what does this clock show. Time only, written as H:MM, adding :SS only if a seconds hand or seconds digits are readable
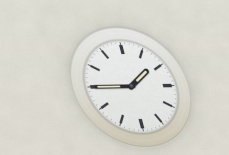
1:45
